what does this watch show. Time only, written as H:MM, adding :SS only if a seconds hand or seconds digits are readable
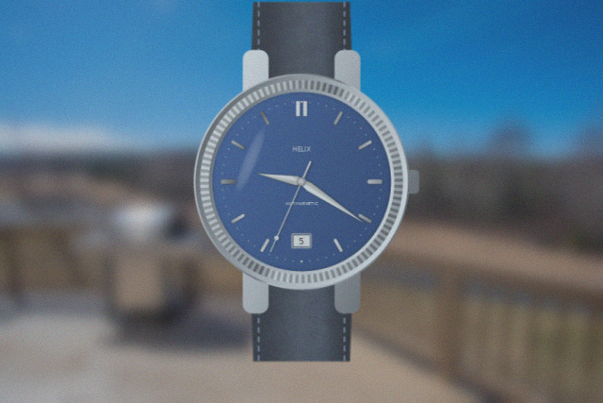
9:20:34
